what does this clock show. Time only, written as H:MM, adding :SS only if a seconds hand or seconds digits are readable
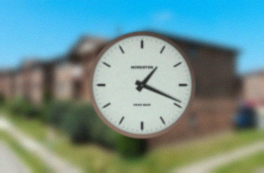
1:19
